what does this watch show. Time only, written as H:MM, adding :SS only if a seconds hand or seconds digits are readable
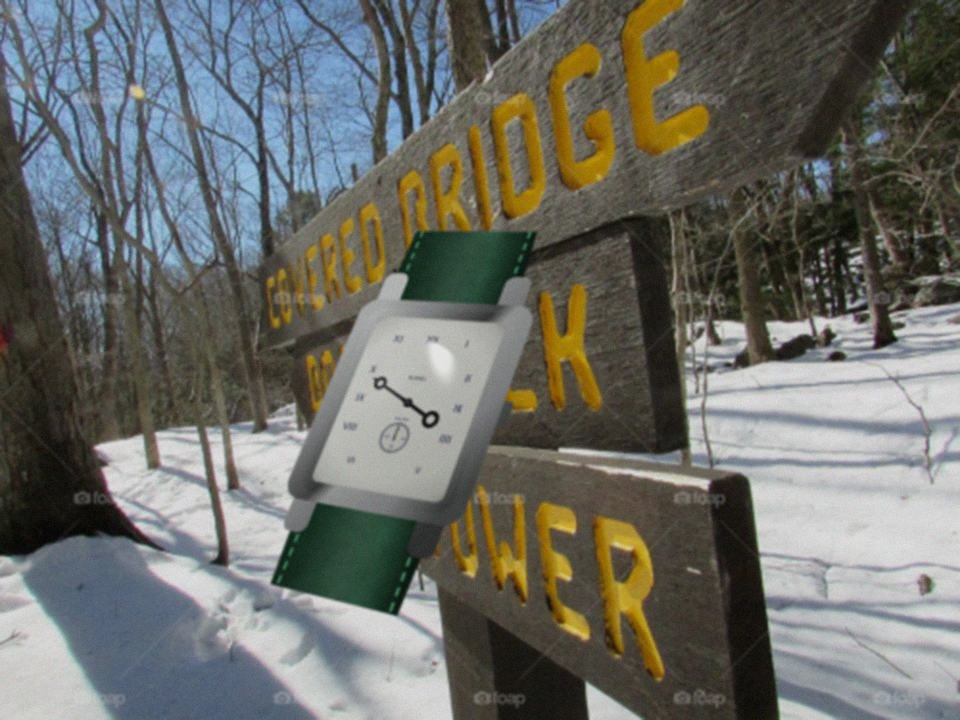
3:49
